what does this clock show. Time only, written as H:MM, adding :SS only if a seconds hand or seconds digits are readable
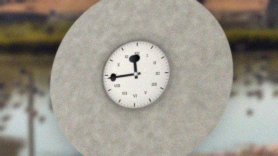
11:44
